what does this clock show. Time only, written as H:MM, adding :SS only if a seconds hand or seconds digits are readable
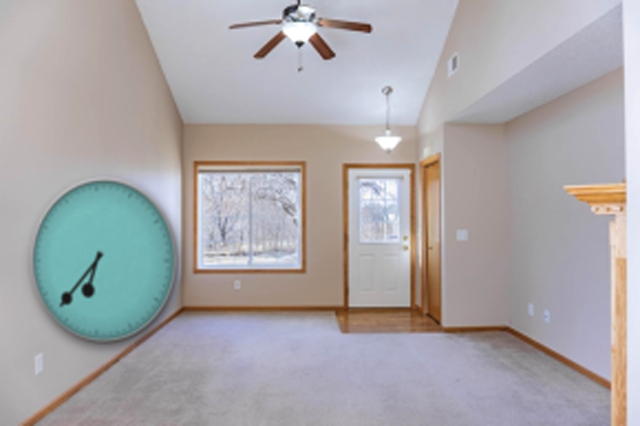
6:37
